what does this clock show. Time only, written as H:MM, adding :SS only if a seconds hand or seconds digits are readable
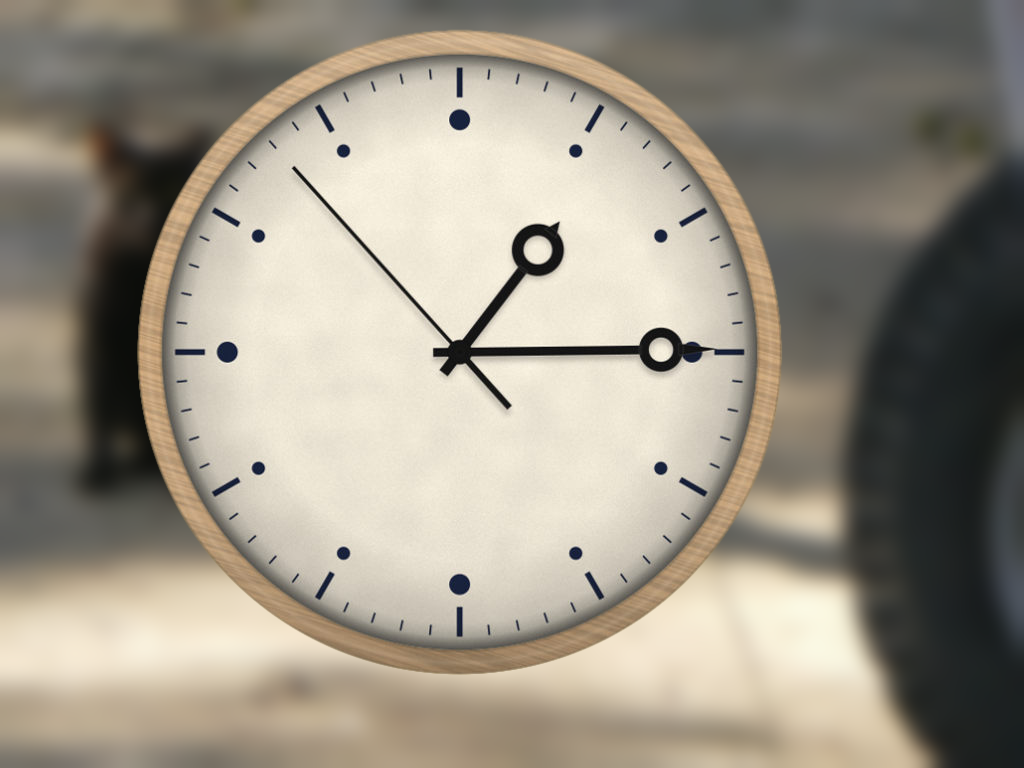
1:14:53
